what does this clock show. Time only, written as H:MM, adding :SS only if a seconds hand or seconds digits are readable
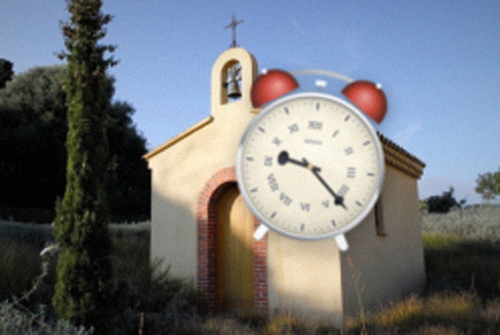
9:22
